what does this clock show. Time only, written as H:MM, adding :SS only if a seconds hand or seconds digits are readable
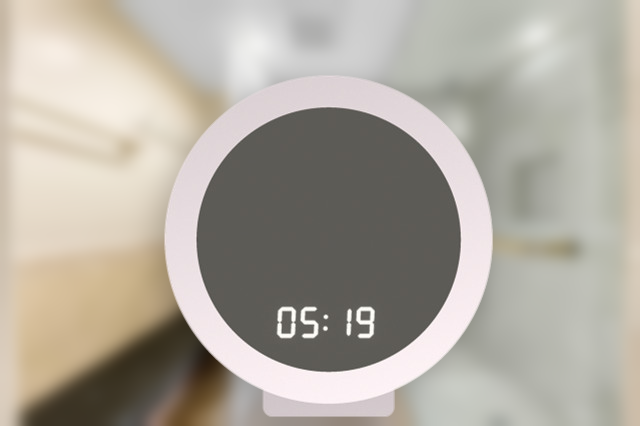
5:19
